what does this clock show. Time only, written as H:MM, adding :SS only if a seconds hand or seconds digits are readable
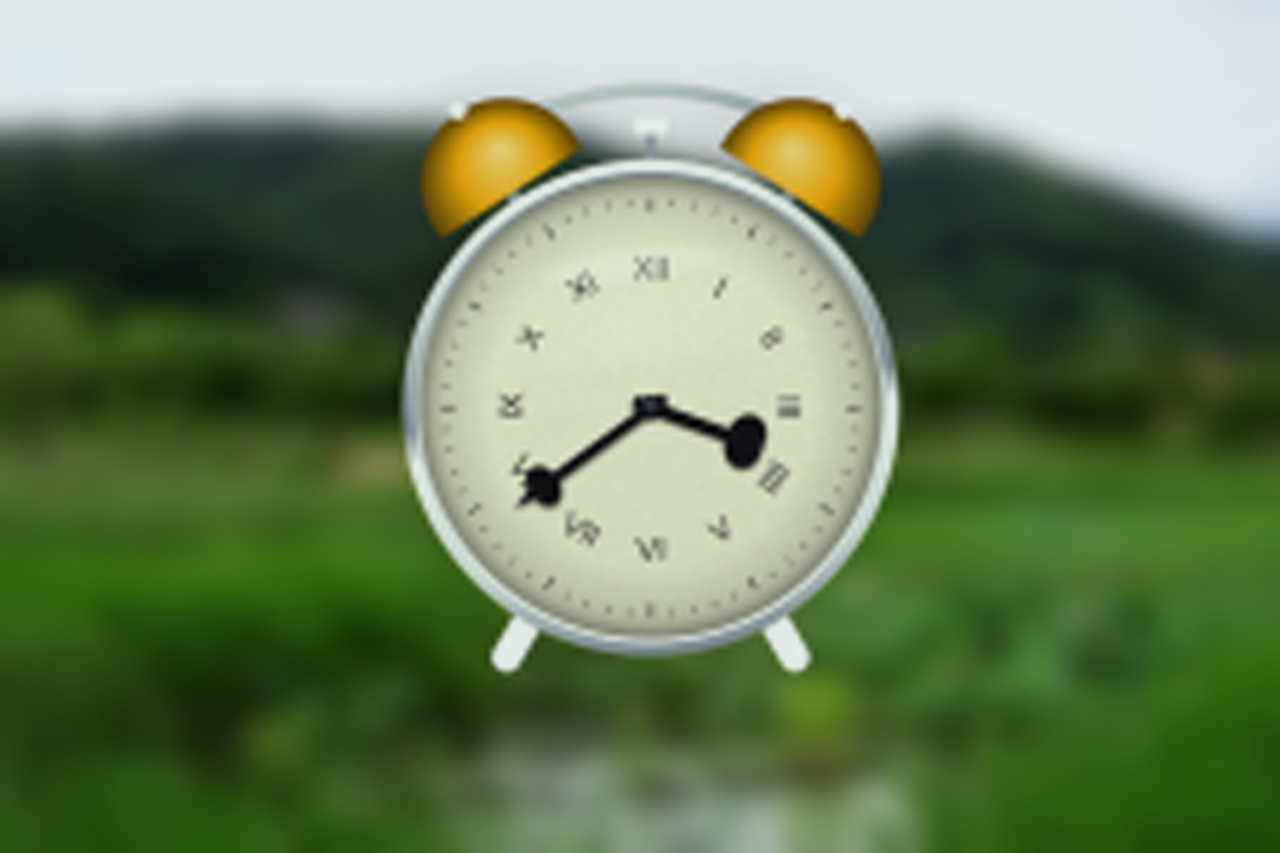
3:39
